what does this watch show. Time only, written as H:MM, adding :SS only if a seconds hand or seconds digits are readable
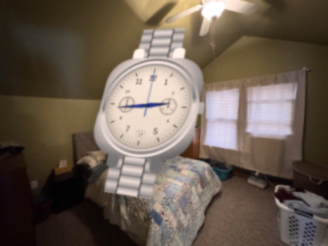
2:44
